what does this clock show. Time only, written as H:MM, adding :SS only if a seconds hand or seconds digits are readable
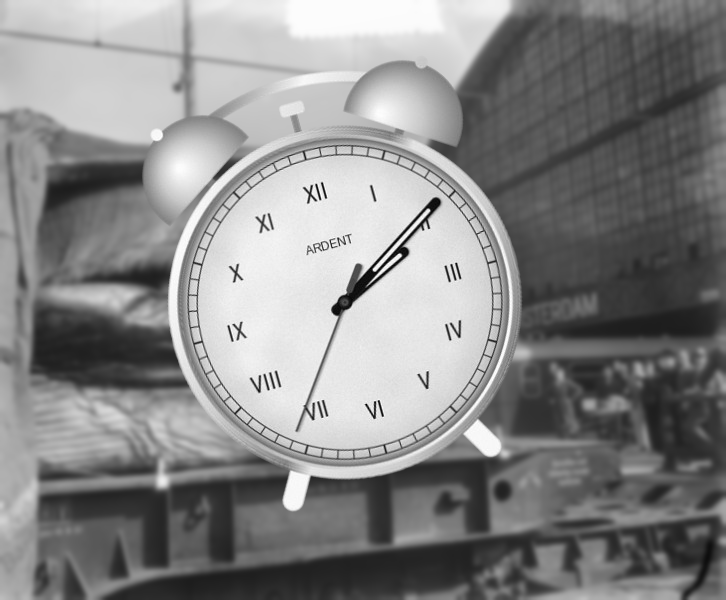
2:09:36
